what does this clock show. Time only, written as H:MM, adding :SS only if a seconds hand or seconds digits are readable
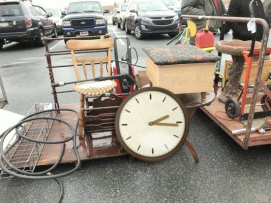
2:16
